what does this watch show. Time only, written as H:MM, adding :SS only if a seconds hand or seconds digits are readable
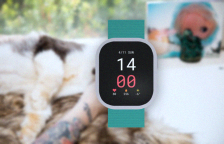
14:00
